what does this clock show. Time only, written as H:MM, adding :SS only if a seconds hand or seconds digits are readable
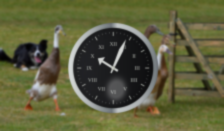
10:04
